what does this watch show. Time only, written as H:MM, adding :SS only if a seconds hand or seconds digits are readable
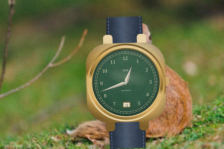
12:42
